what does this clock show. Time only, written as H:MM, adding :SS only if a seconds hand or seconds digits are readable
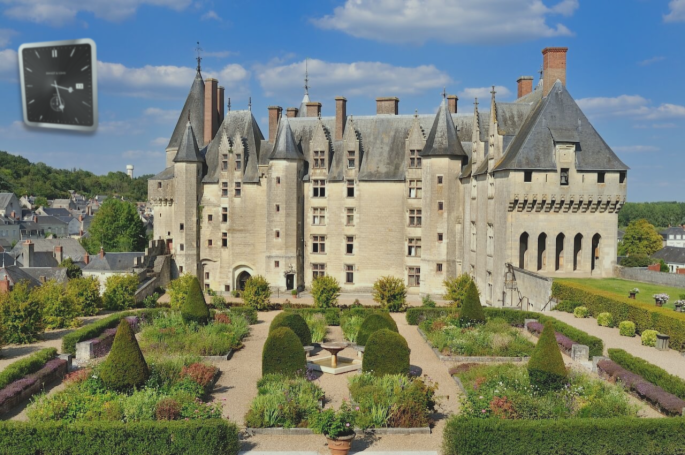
3:28
